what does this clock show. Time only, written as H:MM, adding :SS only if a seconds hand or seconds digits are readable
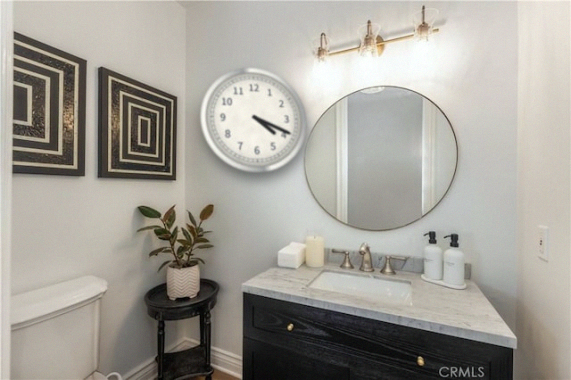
4:19
